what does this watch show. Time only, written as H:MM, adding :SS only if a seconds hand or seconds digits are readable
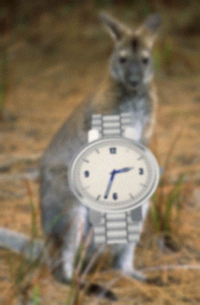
2:33
